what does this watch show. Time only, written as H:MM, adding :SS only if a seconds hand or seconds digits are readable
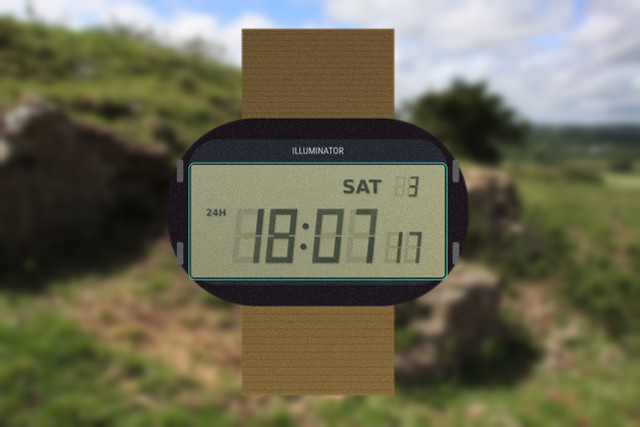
18:07:17
